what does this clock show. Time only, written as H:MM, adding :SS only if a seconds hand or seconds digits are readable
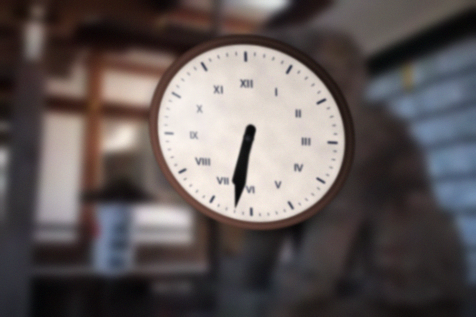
6:32
